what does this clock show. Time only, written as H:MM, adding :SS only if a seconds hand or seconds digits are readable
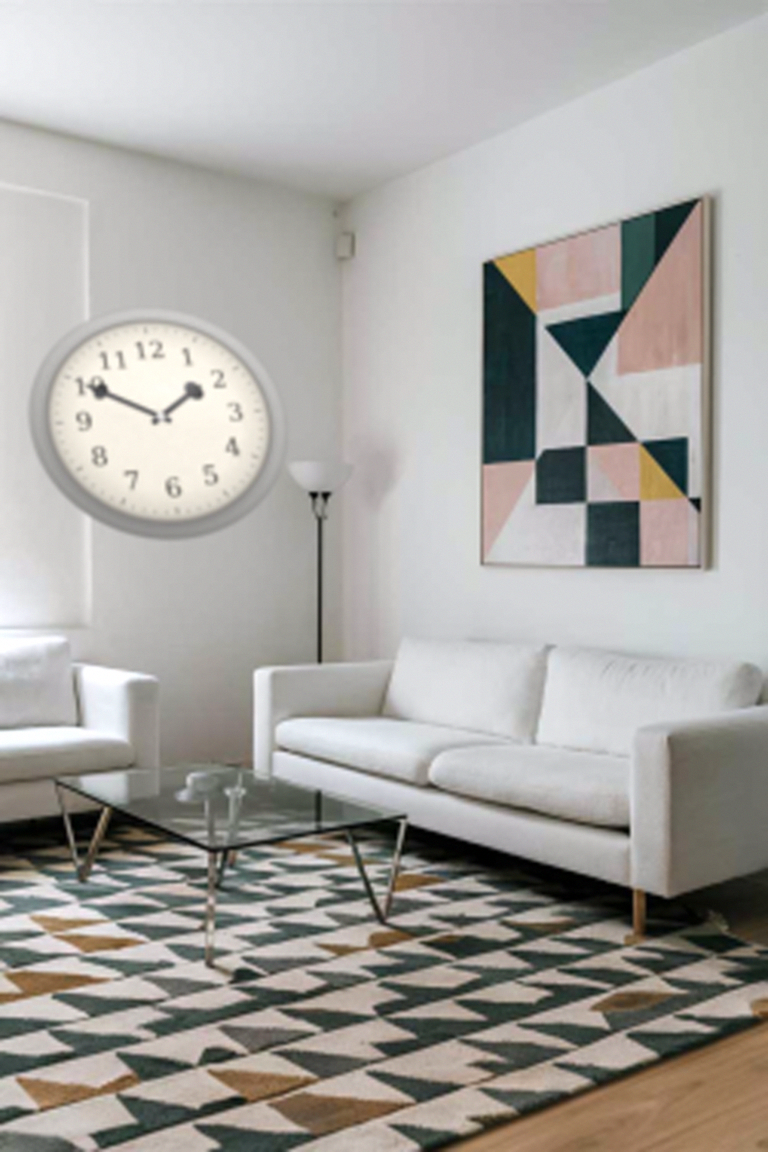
1:50
